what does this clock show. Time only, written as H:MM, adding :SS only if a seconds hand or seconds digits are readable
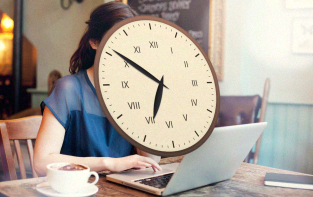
6:51
